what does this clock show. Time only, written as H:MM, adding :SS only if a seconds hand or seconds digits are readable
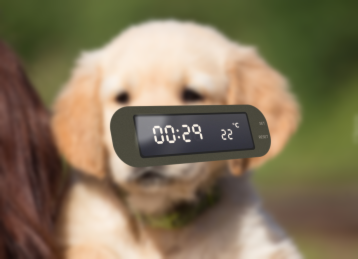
0:29
